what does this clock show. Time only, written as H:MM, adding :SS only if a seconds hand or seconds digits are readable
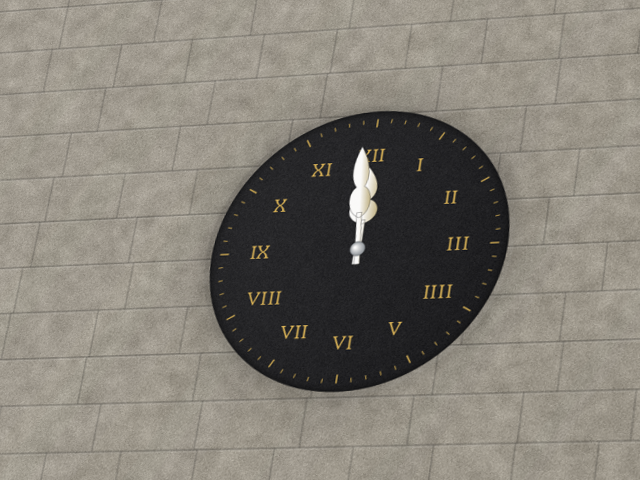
11:59
